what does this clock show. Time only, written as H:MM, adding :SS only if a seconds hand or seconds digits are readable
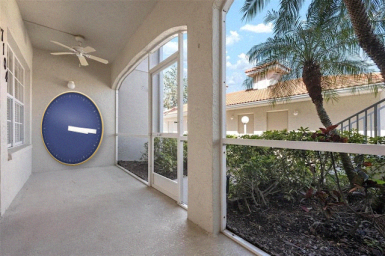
3:16
